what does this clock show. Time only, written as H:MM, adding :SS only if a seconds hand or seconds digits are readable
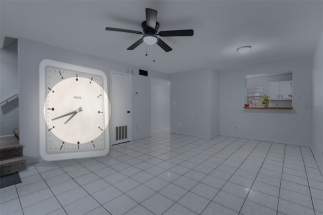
7:42
